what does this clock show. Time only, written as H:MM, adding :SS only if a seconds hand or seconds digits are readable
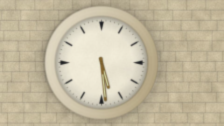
5:29
